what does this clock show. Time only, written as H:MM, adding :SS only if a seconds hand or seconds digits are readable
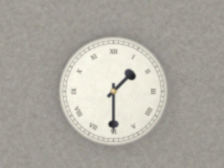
1:30
